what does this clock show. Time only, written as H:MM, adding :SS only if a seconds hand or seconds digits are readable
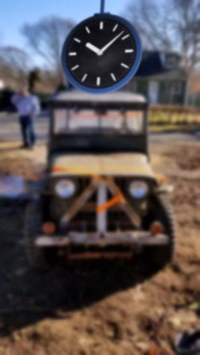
10:08
